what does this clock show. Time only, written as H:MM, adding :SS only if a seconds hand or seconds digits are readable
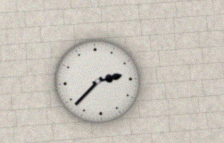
2:38
